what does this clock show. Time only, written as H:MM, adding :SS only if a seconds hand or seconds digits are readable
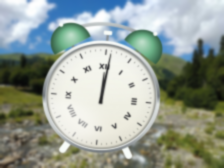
12:01
